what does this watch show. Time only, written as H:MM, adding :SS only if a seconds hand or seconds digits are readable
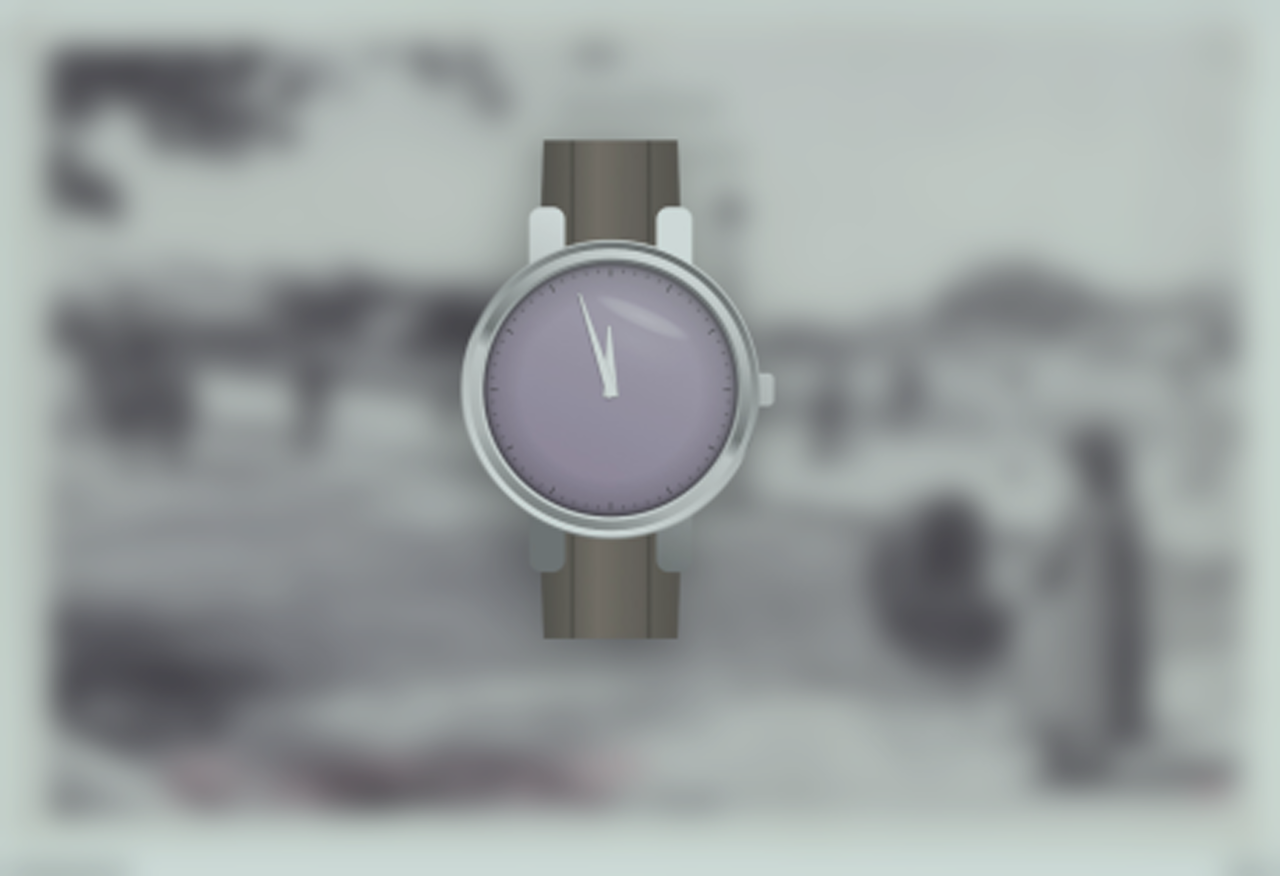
11:57
